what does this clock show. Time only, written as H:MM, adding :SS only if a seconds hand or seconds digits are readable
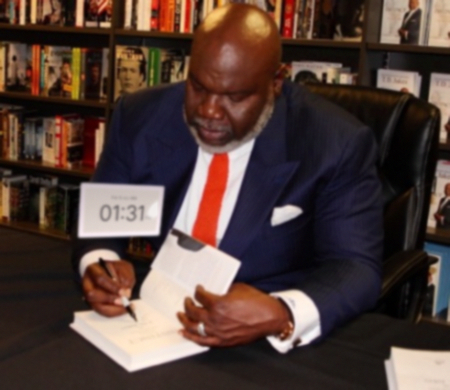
1:31
